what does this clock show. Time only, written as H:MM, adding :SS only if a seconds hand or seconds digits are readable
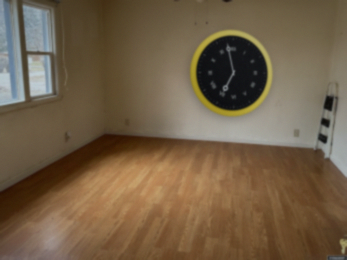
6:58
